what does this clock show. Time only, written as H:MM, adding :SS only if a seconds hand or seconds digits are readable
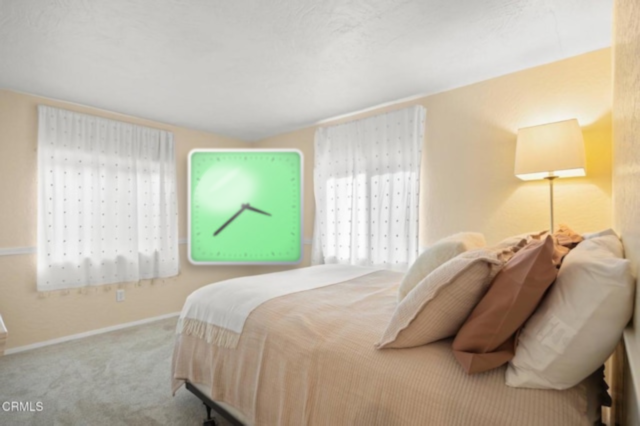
3:38
